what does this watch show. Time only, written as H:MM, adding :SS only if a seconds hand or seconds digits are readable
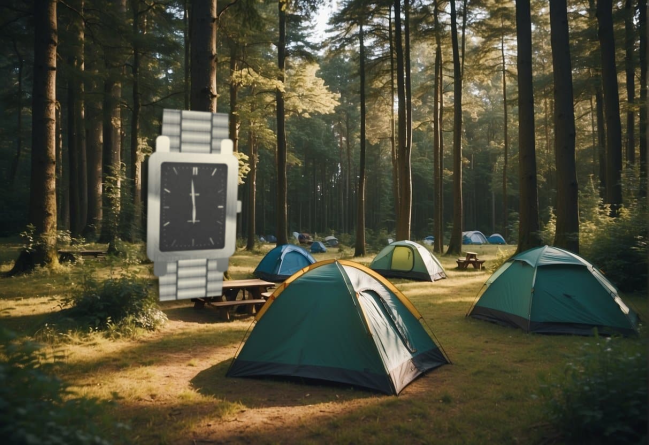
5:59
